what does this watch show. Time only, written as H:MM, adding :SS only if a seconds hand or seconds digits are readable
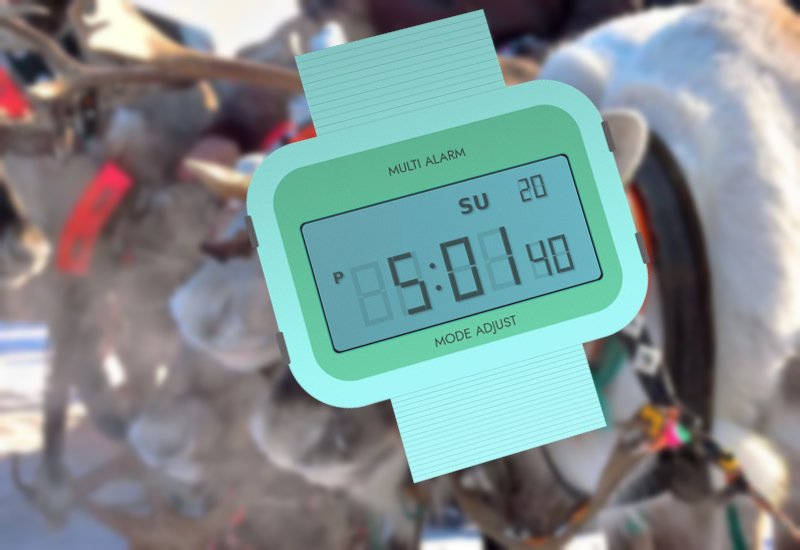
5:01:40
